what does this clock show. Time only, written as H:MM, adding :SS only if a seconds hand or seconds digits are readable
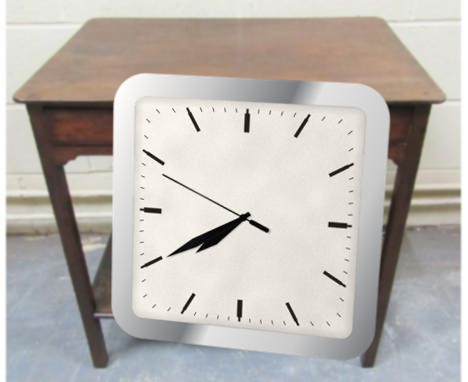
7:39:49
